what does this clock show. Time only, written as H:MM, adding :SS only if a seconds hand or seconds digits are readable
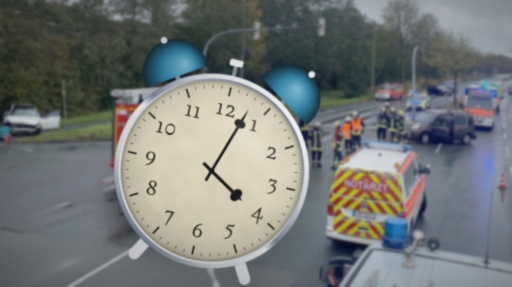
4:03
